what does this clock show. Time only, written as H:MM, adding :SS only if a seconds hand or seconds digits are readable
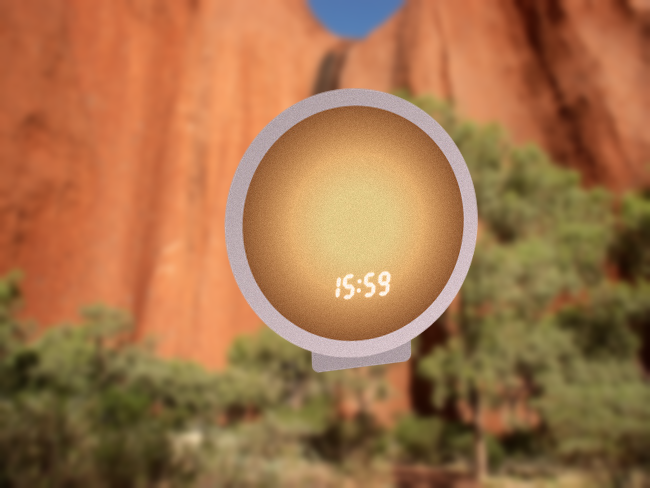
15:59
